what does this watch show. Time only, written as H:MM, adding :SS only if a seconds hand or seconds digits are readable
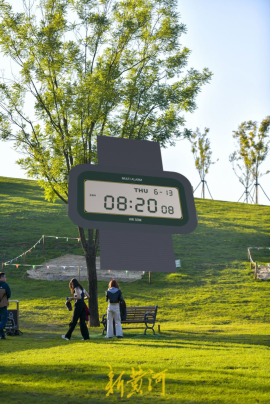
8:20:08
